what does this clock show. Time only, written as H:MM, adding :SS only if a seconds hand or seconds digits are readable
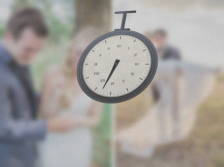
6:33
